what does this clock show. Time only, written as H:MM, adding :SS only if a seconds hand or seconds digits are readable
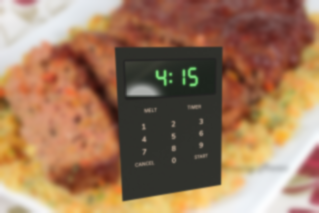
4:15
